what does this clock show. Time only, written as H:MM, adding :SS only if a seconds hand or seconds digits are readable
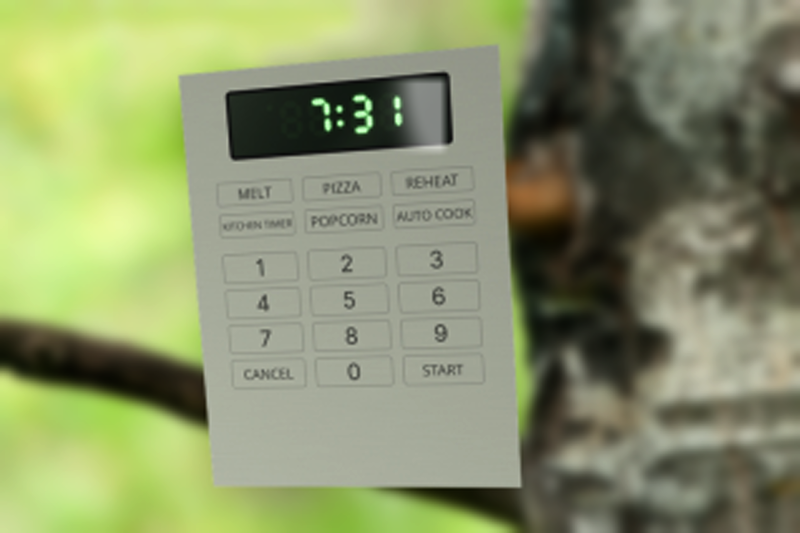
7:31
